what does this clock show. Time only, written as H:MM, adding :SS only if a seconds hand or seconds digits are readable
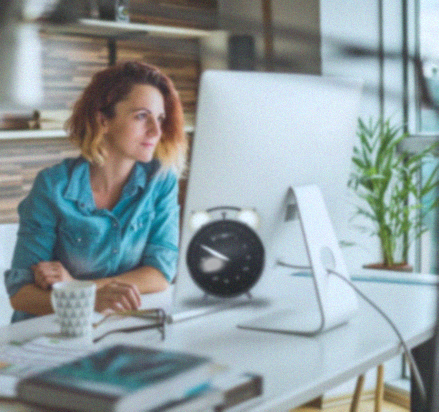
9:50
